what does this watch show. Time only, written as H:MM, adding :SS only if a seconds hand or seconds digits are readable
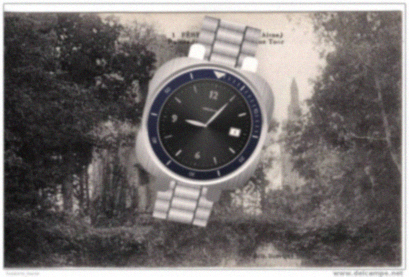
9:05
